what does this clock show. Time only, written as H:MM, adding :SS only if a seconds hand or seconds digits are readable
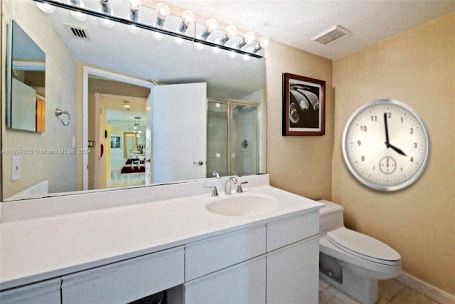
3:59
